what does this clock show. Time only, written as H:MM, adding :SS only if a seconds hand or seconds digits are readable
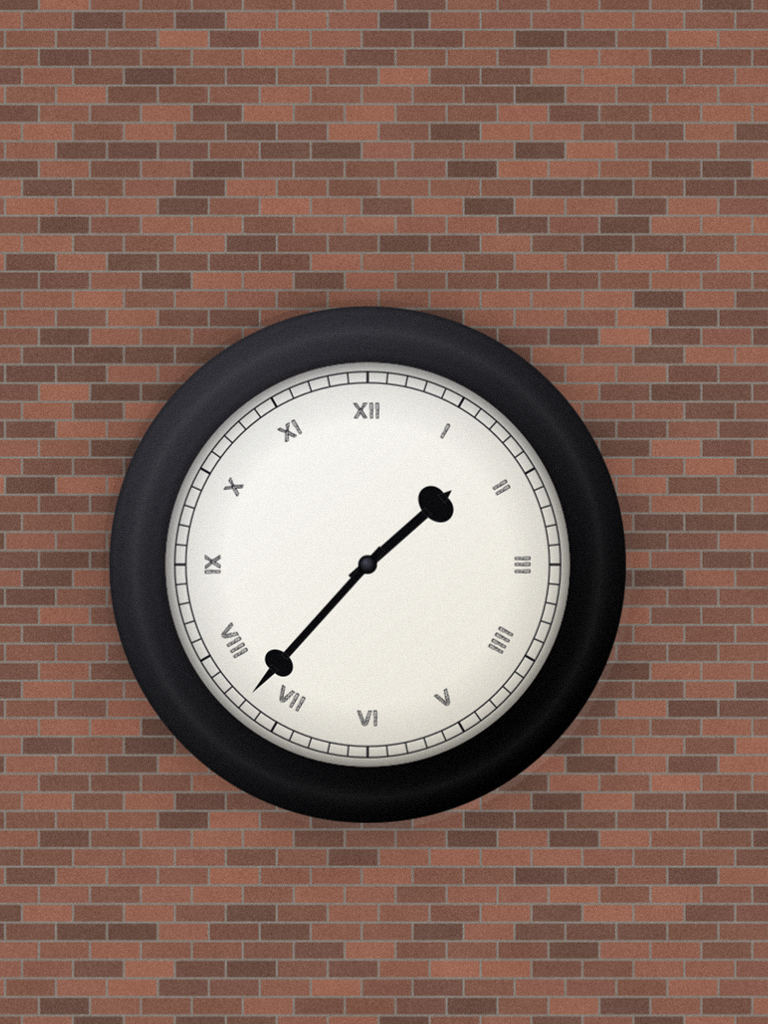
1:37
